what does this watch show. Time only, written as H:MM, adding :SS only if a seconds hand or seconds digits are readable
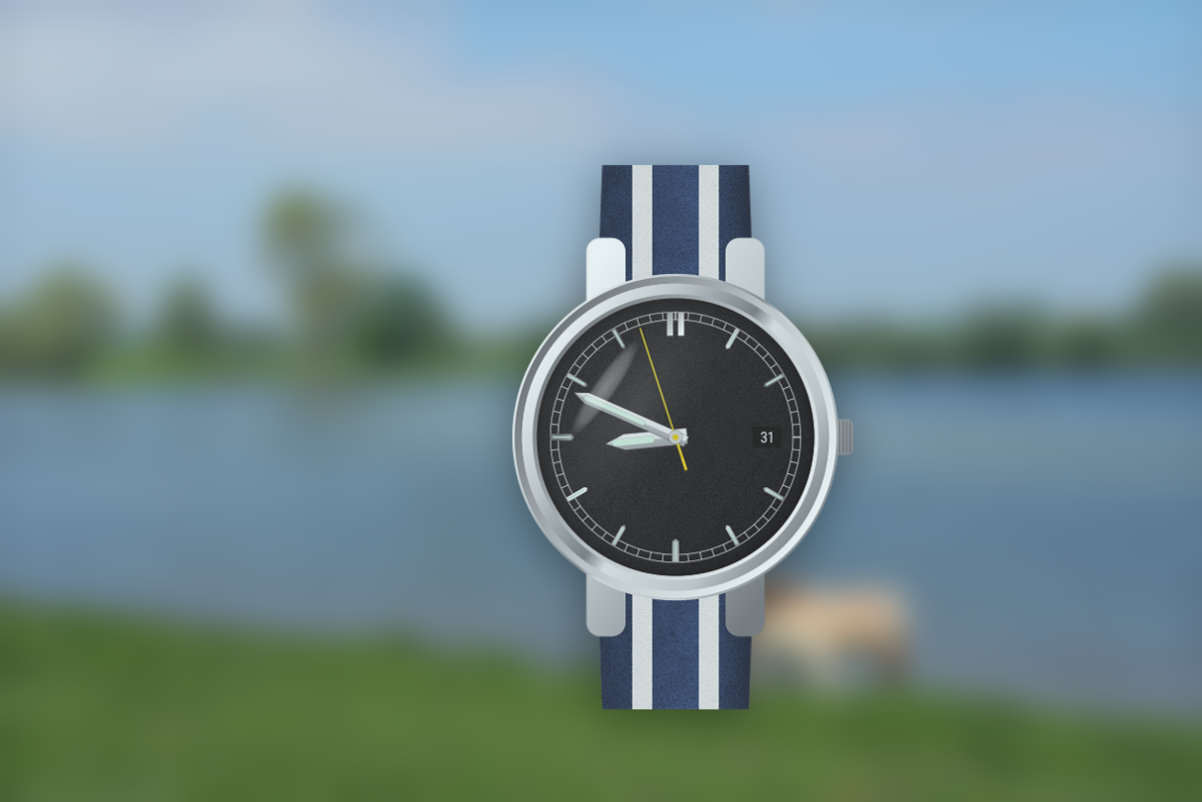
8:48:57
